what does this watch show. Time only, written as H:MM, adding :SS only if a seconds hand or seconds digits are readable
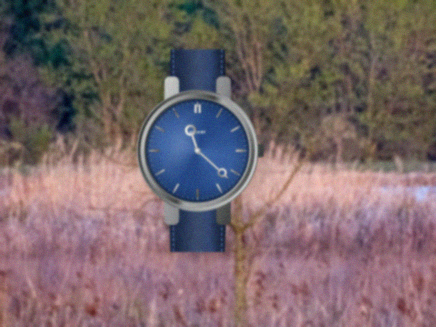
11:22
